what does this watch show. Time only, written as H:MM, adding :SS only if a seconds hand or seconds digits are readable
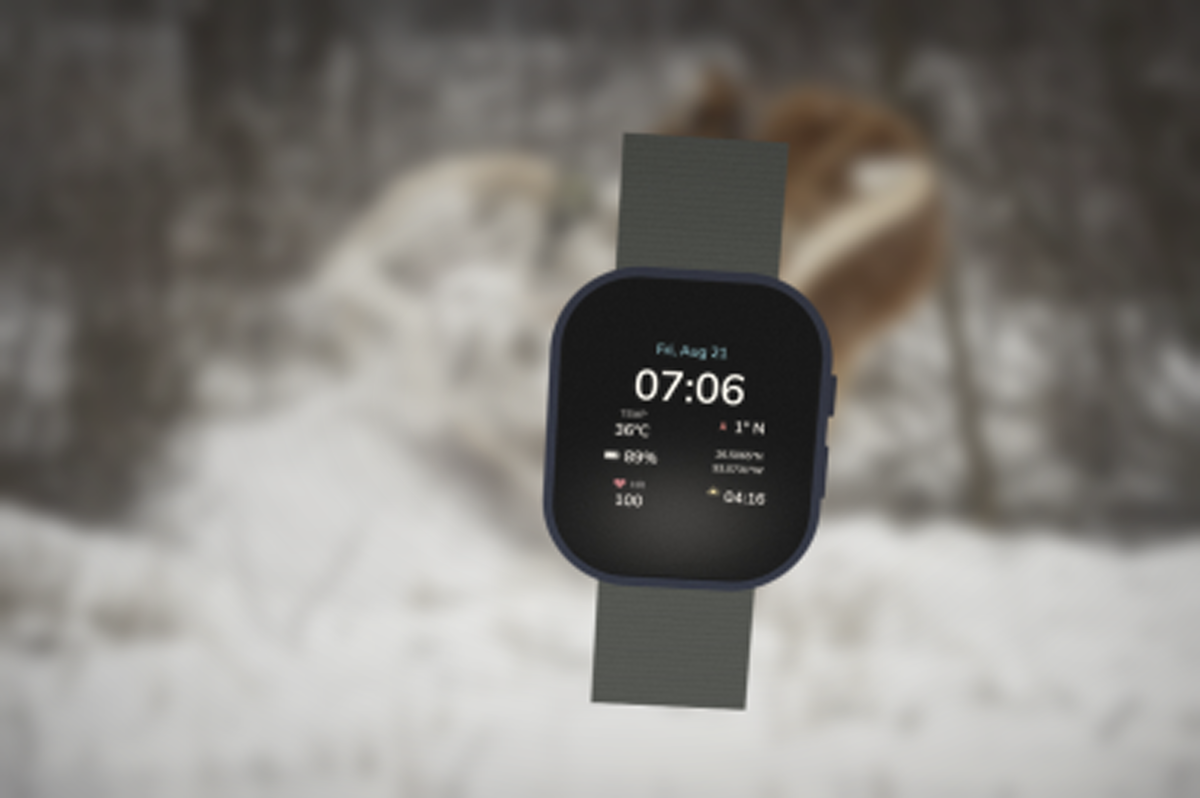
7:06
